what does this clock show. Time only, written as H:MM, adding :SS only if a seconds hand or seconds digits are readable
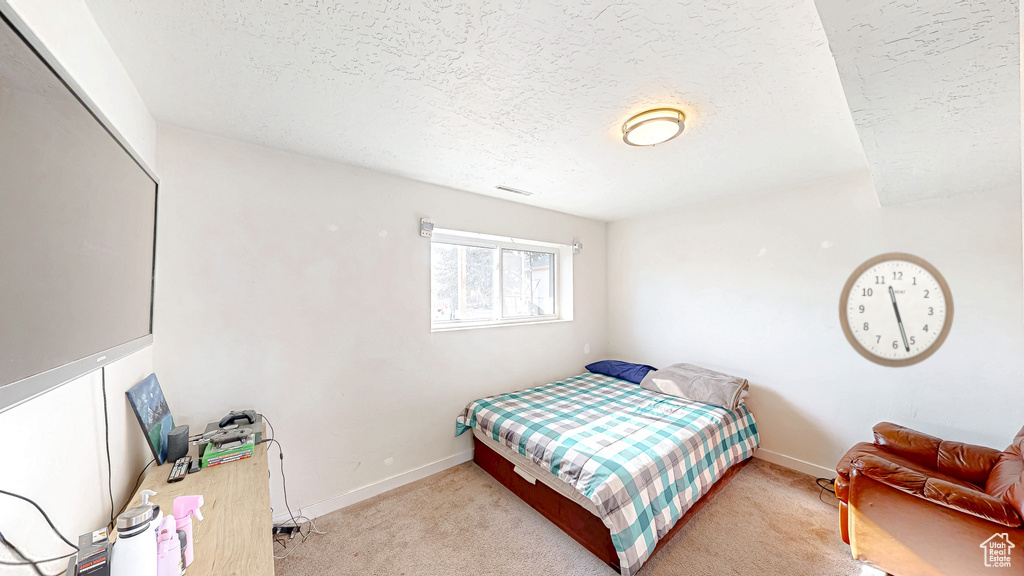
11:27
